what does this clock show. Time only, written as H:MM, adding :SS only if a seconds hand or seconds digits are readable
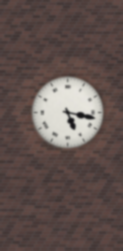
5:17
